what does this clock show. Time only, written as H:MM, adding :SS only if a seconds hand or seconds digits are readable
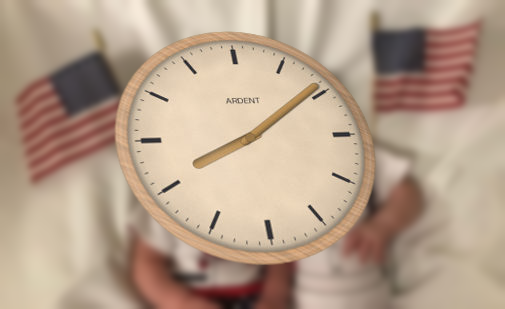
8:09
